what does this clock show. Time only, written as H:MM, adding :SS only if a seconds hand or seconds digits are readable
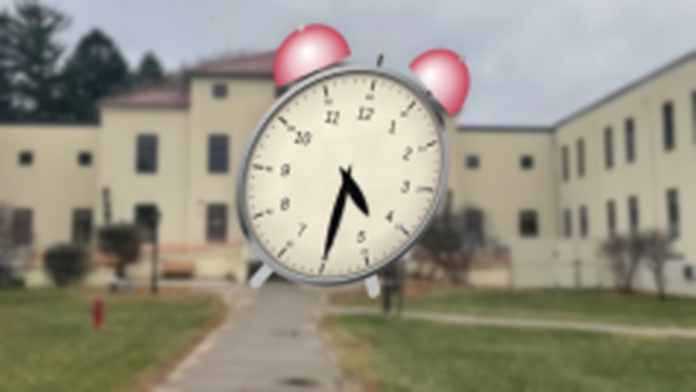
4:30
